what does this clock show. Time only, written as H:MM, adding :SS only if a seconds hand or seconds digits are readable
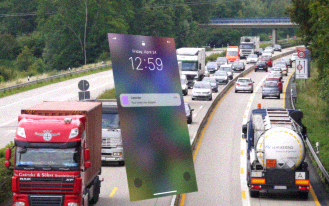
12:59
